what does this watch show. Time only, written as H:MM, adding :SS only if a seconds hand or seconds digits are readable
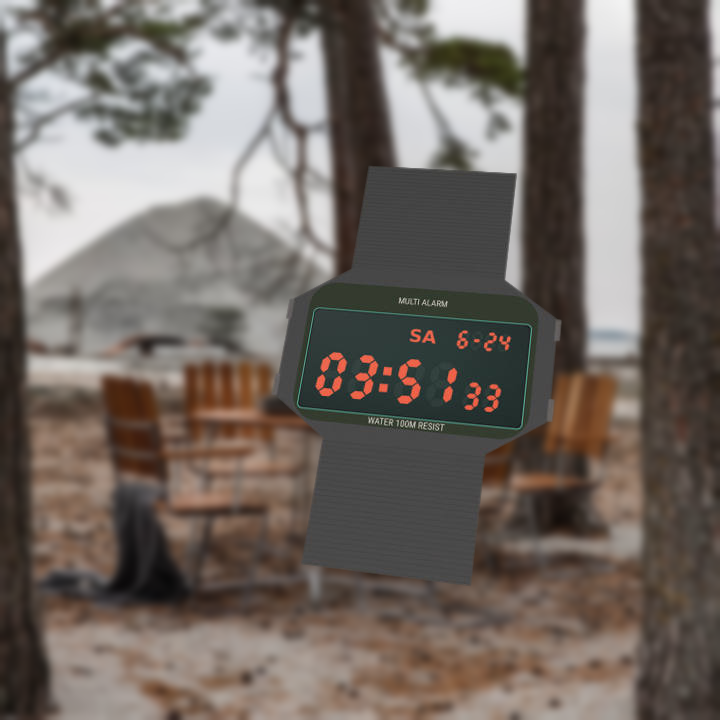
3:51:33
